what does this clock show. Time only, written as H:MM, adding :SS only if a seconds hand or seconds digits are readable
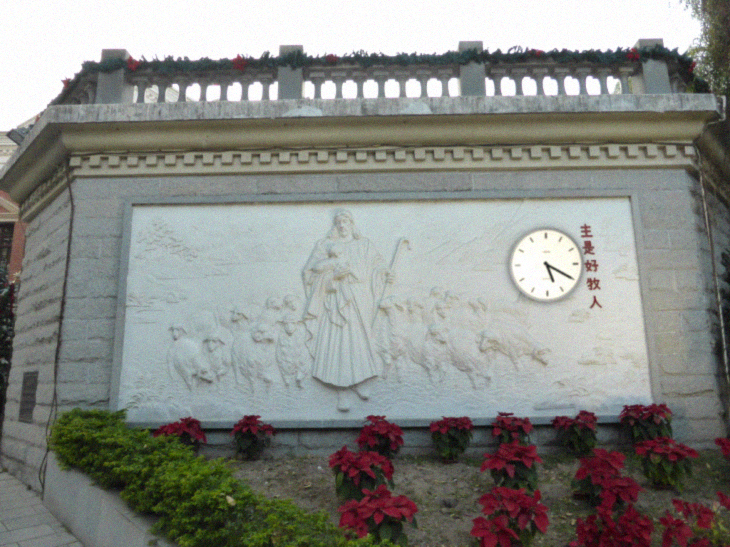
5:20
